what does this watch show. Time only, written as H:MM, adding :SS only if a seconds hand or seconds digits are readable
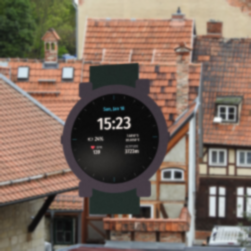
15:23
